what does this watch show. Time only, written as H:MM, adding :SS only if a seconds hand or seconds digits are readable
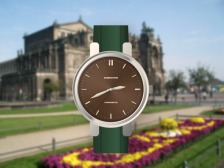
2:41
